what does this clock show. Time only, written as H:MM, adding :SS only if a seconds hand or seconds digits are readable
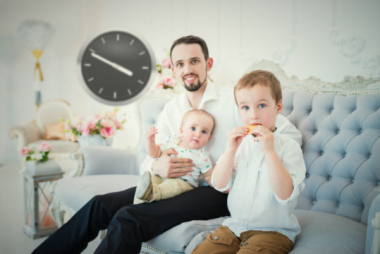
3:49
